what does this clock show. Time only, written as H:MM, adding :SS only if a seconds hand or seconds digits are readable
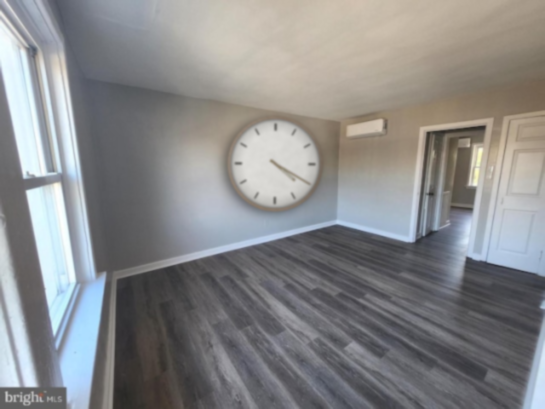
4:20
